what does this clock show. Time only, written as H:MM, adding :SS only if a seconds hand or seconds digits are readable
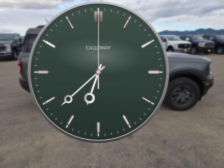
6:38:00
